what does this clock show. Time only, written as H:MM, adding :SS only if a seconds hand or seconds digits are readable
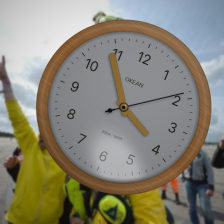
3:54:09
